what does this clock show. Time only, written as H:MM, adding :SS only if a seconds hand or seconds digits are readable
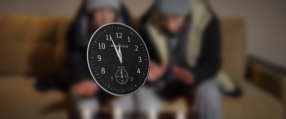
11:56
